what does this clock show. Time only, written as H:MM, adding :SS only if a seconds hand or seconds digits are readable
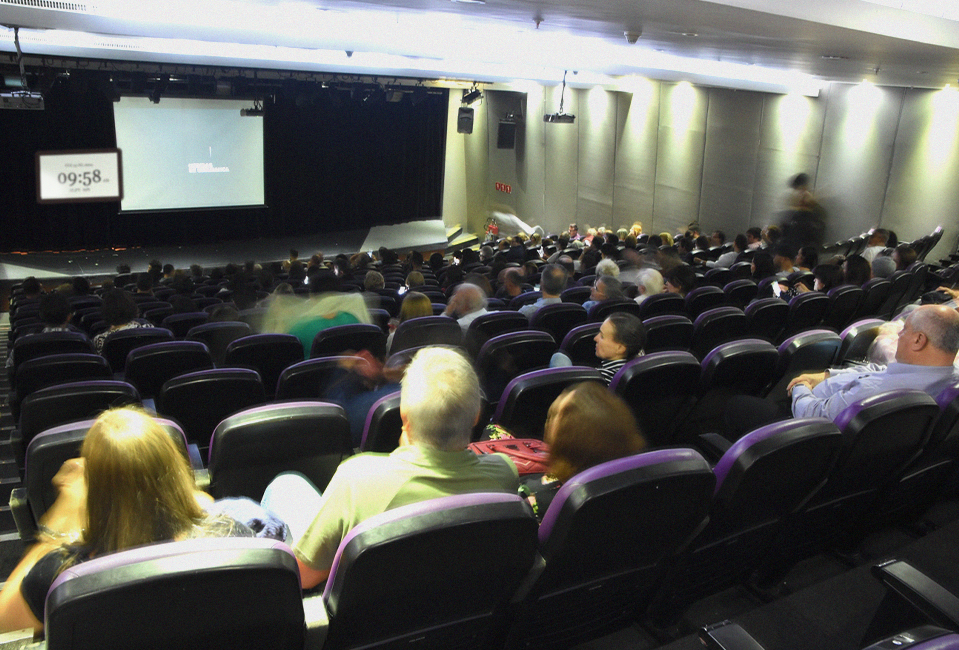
9:58
